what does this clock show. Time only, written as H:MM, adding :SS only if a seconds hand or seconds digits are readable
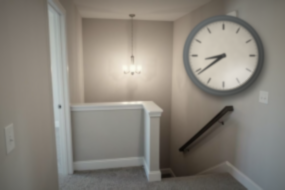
8:39
